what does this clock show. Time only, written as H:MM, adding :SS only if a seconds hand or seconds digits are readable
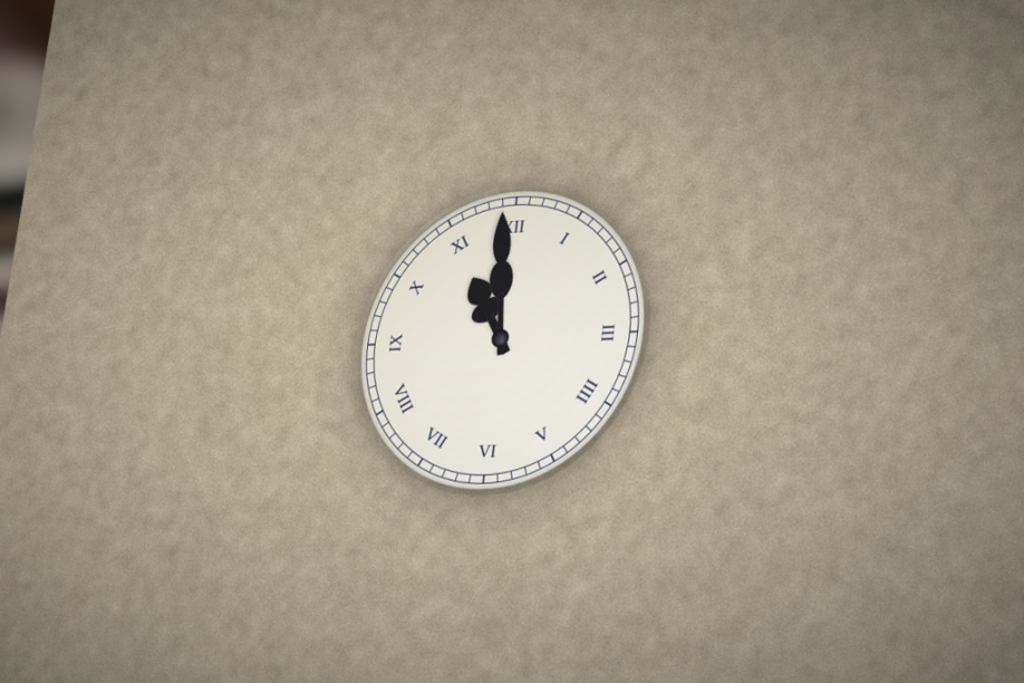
10:59
